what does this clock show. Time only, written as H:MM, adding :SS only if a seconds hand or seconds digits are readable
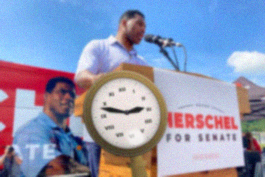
2:48
